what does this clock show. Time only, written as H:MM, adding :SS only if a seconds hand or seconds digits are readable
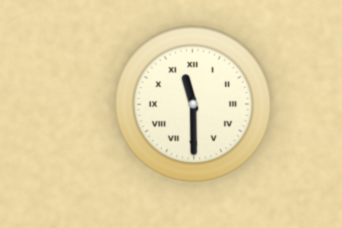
11:30
